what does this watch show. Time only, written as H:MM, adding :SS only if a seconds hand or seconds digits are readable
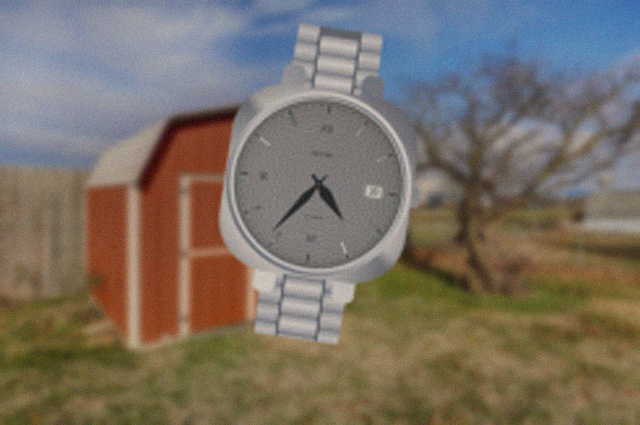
4:36
